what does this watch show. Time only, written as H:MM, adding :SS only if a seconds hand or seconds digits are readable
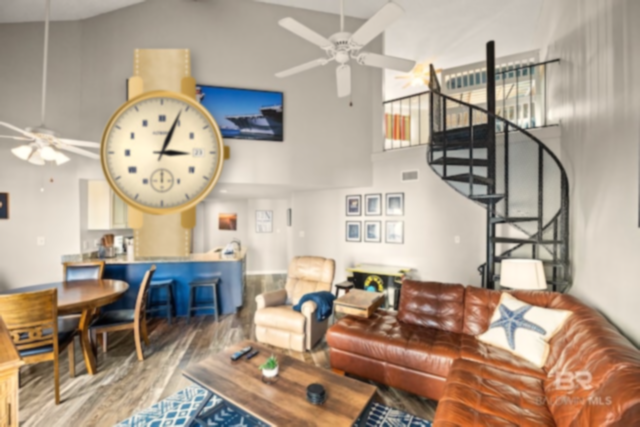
3:04
